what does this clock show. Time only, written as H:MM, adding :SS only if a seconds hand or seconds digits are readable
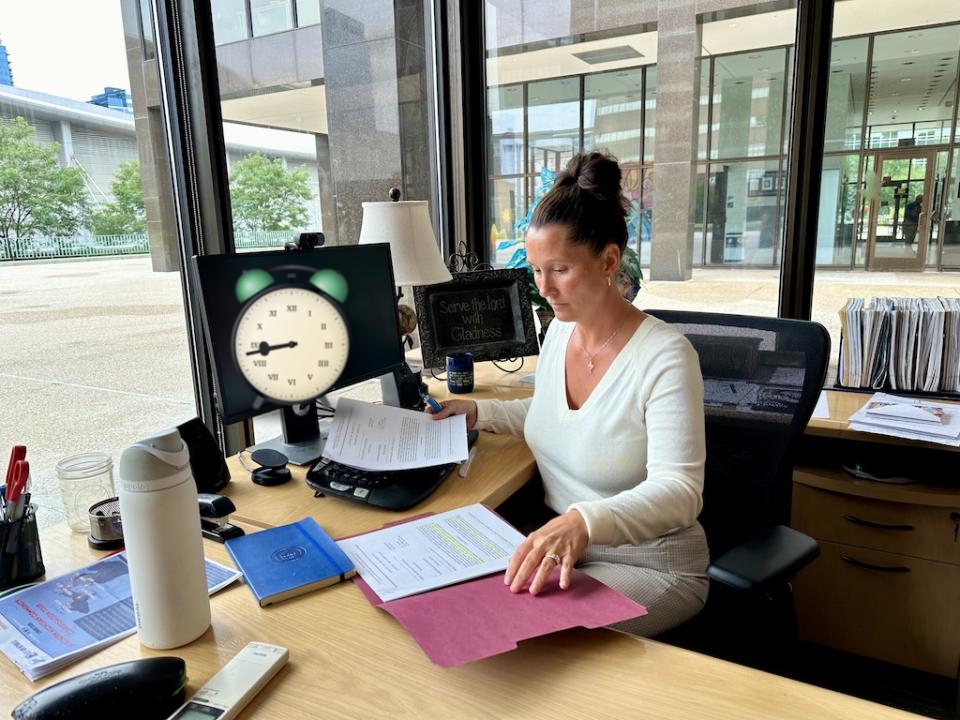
8:43
